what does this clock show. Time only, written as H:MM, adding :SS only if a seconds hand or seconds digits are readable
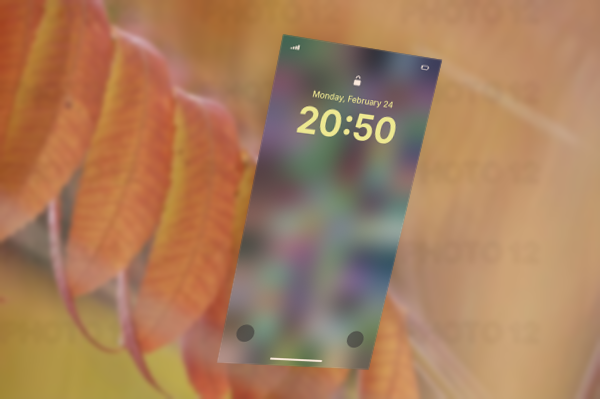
20:50
